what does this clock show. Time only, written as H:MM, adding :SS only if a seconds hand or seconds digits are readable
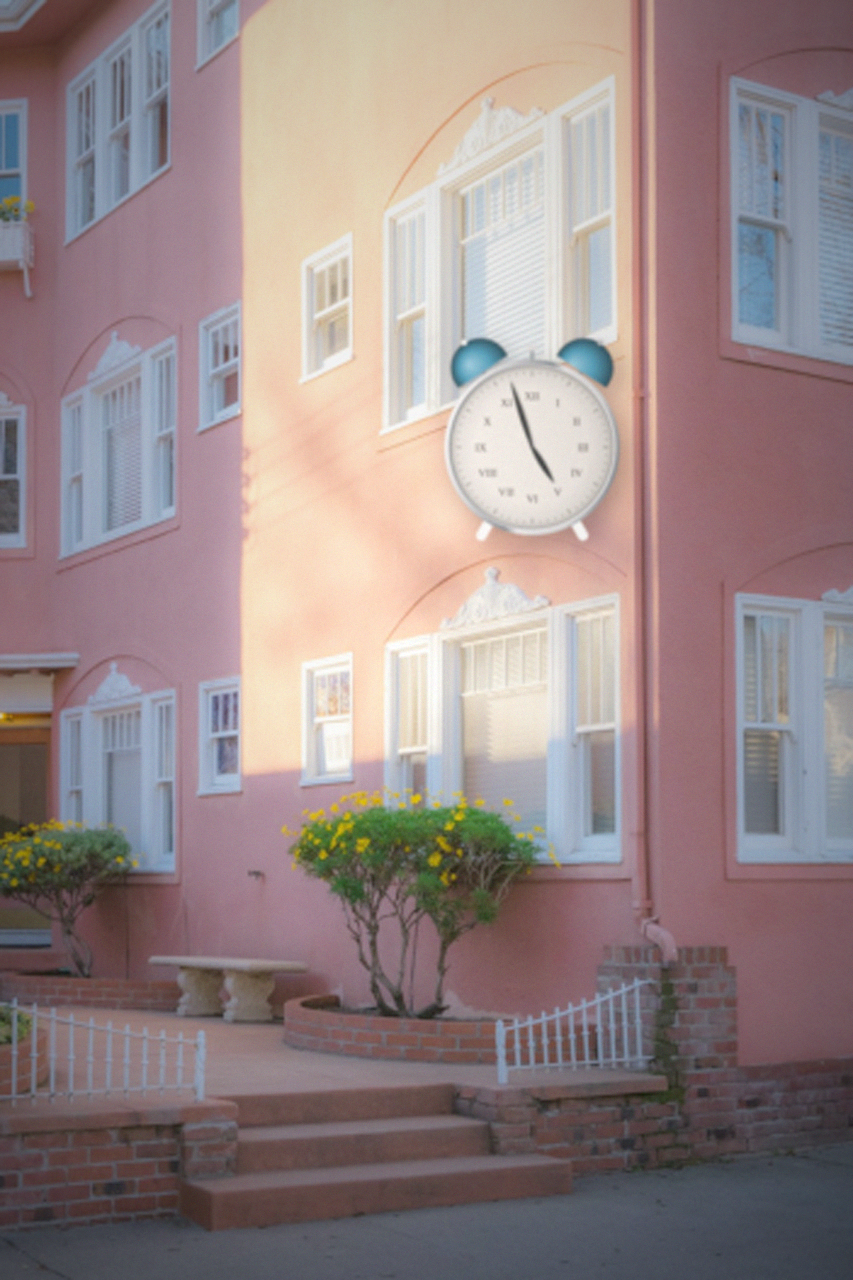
4:57
